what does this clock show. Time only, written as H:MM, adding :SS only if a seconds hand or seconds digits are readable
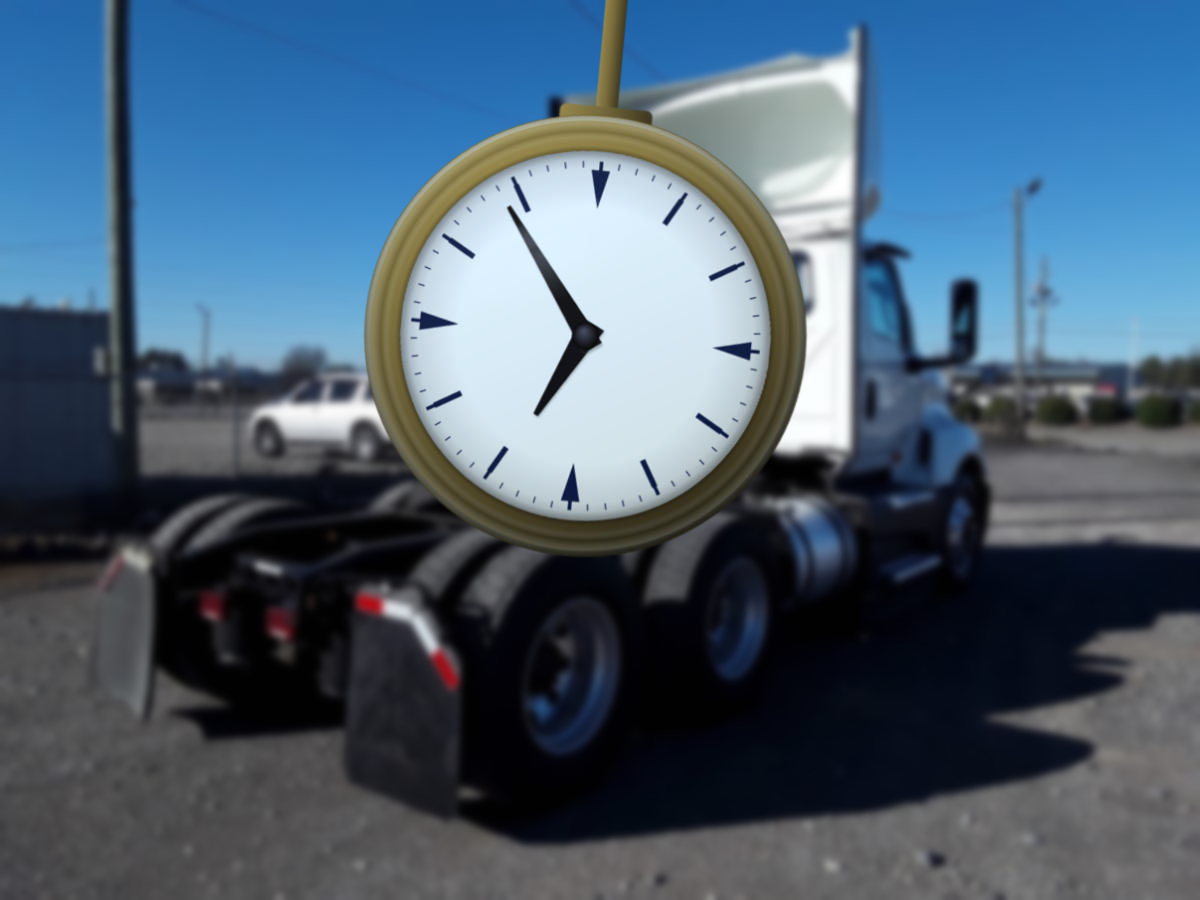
6:54
